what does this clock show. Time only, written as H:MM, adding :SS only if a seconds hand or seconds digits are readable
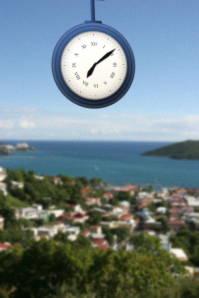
7:09
